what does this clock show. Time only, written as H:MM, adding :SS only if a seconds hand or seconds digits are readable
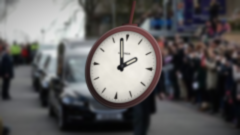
1:58
